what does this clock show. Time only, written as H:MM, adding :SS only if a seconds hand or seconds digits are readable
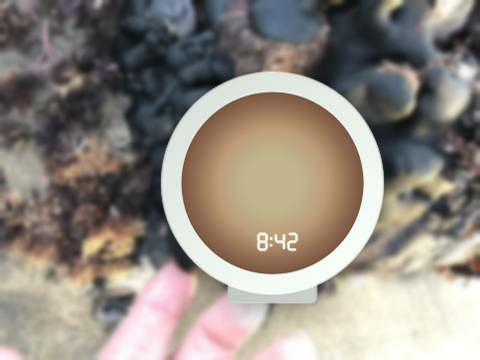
8:42
